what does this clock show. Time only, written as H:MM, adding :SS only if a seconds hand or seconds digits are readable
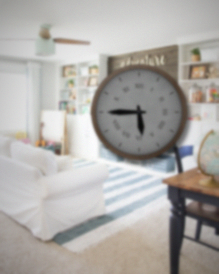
5:45
